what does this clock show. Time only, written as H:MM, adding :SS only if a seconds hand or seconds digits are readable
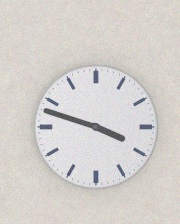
3:48
